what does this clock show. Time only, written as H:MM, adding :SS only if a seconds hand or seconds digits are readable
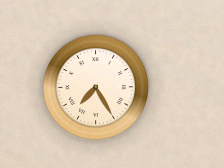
7:25
